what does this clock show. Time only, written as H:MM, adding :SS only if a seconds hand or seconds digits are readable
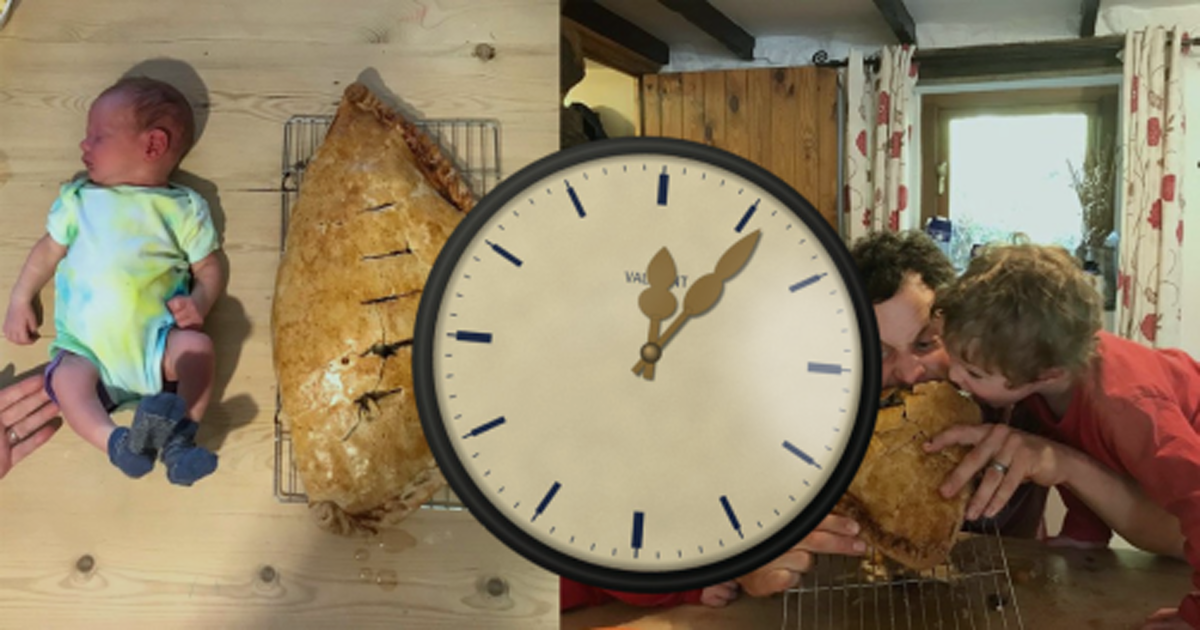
12:06
